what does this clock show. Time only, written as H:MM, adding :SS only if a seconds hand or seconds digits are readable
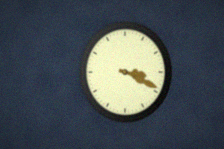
3:19
